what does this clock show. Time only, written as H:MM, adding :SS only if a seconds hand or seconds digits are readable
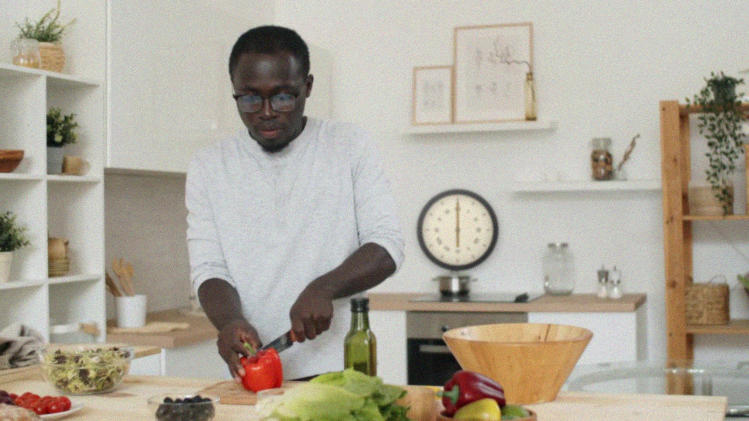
6:00
